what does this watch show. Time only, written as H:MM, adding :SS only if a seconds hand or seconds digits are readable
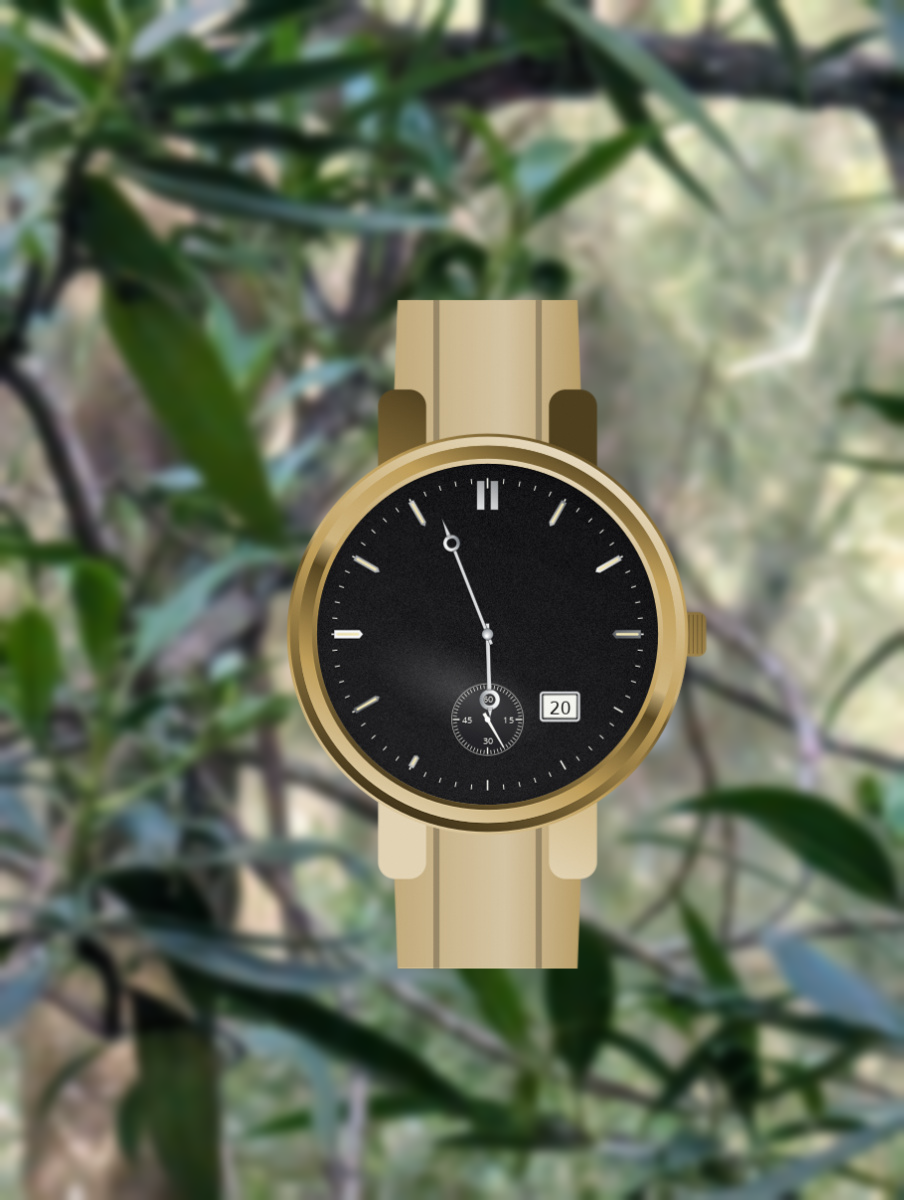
5:56:25
